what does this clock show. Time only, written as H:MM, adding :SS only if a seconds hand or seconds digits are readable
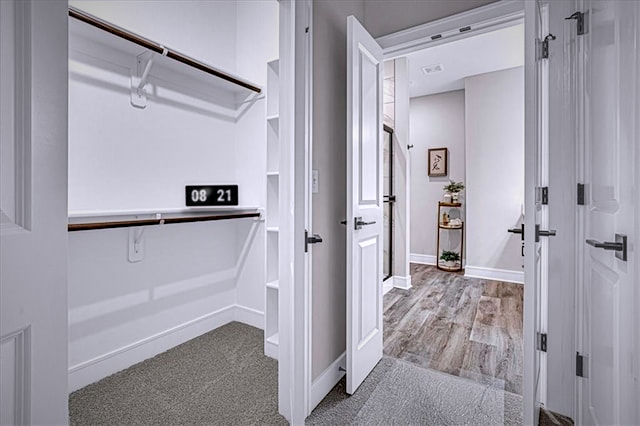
8:21
